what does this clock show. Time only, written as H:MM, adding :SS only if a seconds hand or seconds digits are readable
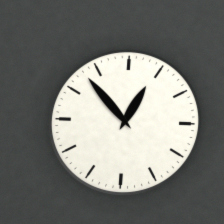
12:53
